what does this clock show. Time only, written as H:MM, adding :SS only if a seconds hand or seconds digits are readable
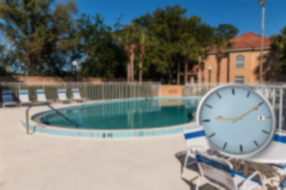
9:10
